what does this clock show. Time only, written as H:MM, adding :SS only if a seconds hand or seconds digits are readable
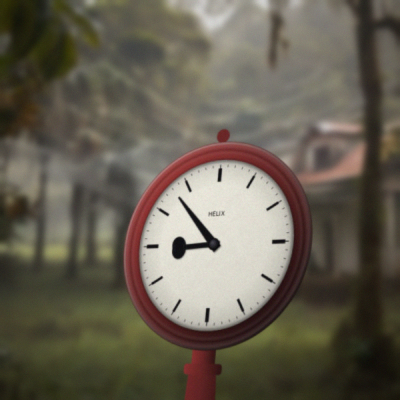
8:53
